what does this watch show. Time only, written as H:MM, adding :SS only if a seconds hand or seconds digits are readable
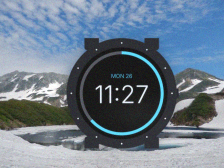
11:27
